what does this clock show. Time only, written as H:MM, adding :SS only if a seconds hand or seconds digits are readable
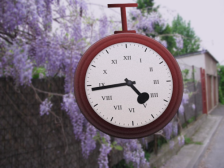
4:44
